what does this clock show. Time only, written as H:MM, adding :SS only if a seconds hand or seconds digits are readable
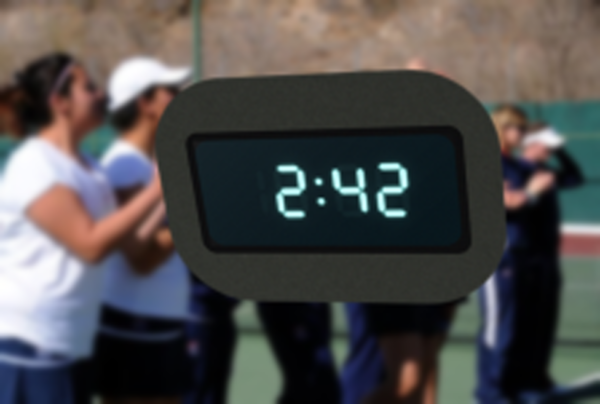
2:42
